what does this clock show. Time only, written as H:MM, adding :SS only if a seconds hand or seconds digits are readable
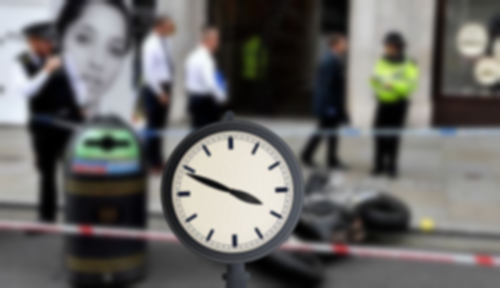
3:49
